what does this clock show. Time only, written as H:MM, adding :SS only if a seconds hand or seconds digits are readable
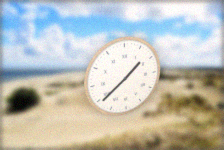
1:39
